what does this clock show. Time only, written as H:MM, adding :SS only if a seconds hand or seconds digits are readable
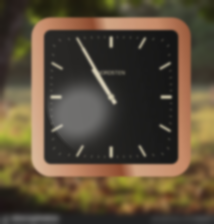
10:55
